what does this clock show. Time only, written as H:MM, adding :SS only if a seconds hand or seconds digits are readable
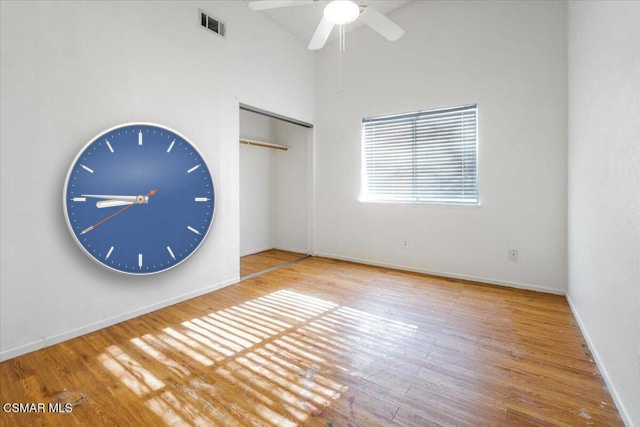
8:45:40
